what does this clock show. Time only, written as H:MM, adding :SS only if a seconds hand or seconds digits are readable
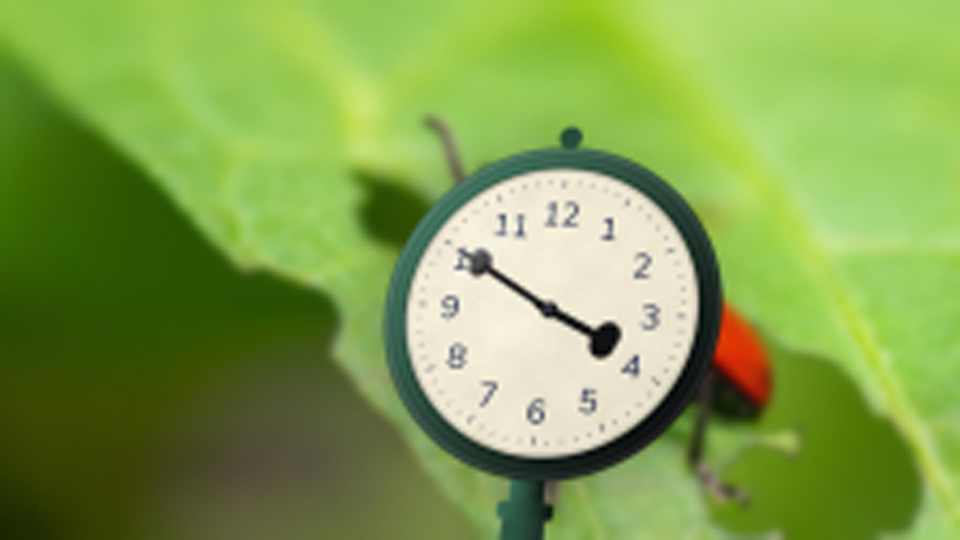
3:50
